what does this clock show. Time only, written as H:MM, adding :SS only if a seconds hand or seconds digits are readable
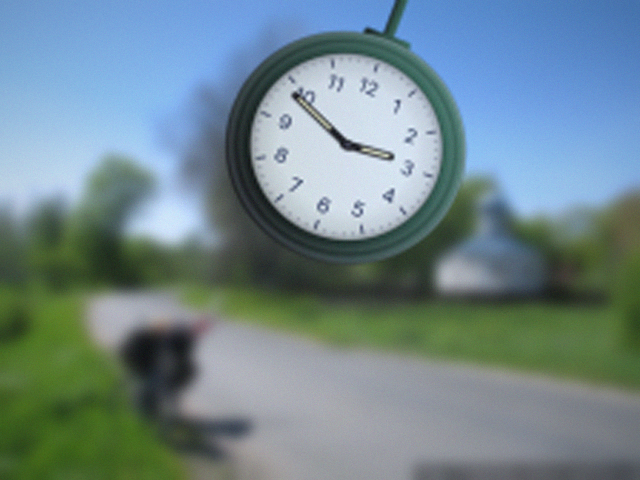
2:49
